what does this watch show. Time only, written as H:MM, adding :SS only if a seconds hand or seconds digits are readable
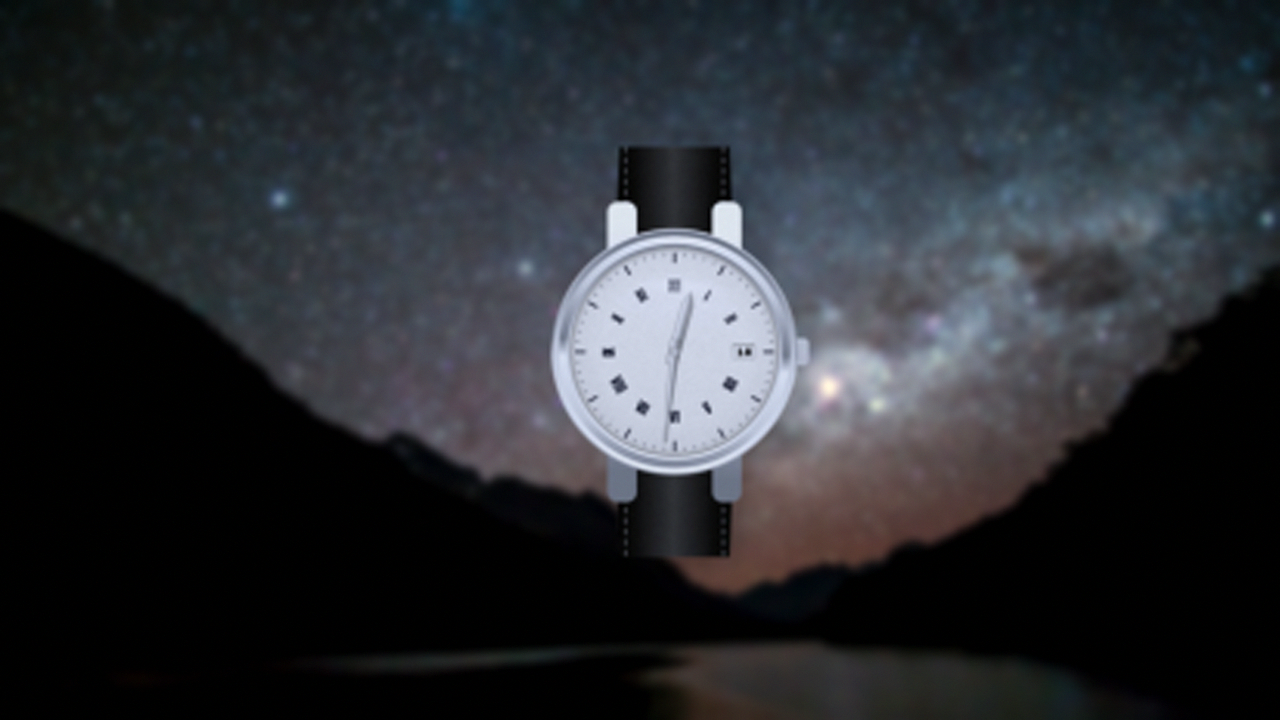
12:31
